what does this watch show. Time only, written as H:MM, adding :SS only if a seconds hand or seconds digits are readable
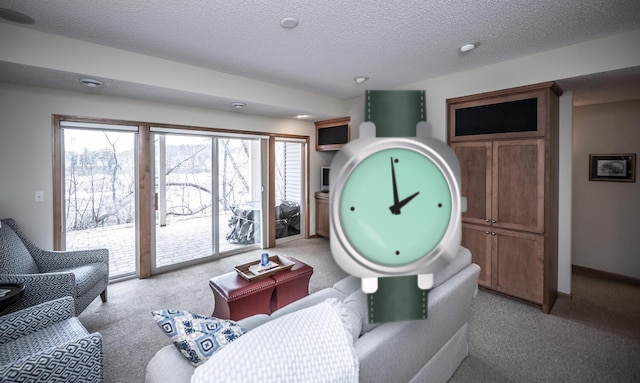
1:59
